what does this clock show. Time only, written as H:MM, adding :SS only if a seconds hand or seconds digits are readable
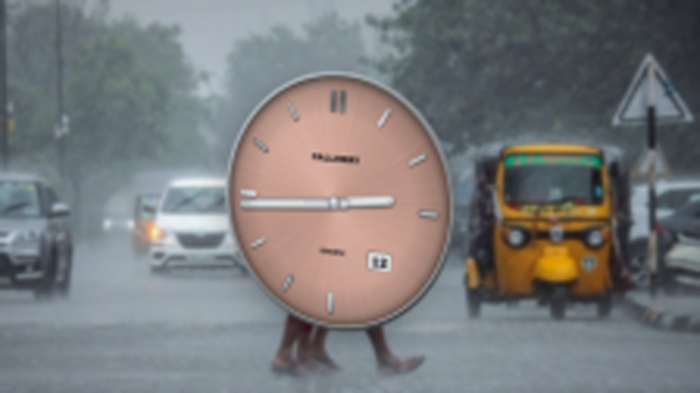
2:44
